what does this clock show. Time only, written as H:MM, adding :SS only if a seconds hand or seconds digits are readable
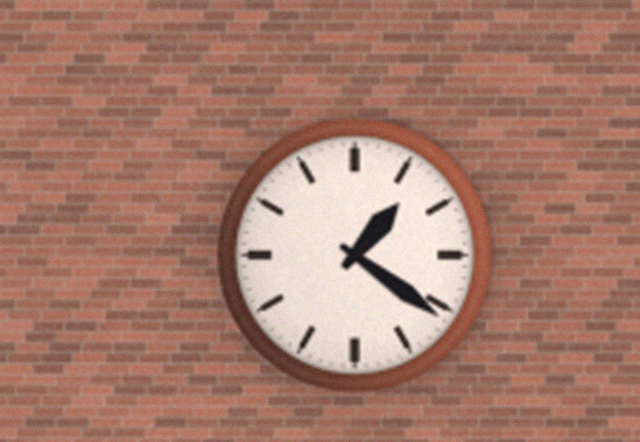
1:21
